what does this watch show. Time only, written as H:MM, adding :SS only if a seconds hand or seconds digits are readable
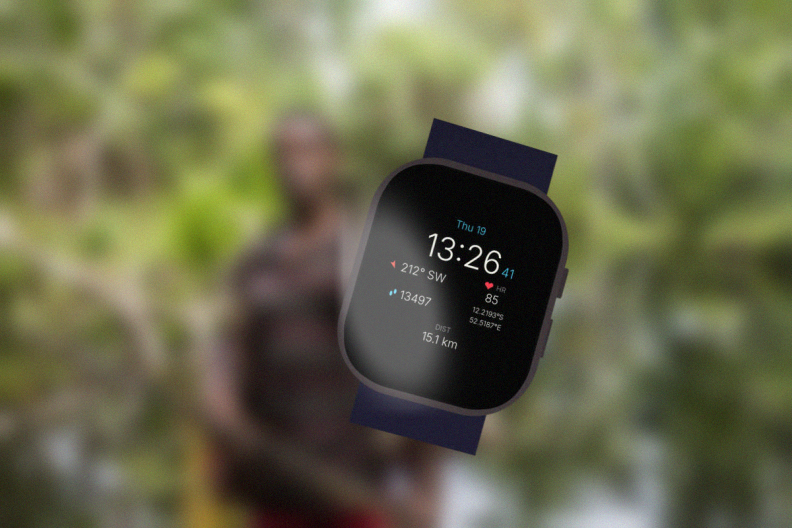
13:26:41
